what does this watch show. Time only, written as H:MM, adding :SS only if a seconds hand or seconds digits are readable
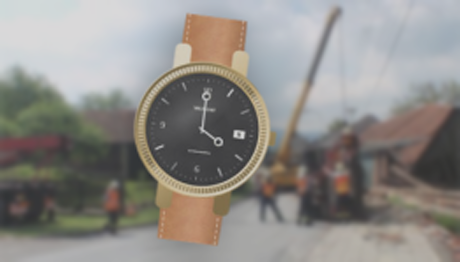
4:00
